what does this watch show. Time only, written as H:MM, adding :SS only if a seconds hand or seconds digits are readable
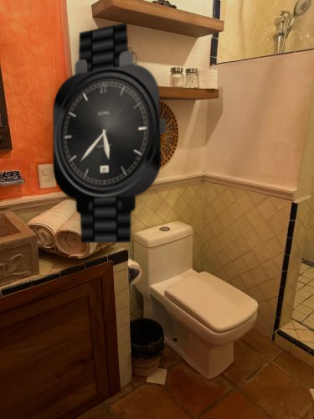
5:38
